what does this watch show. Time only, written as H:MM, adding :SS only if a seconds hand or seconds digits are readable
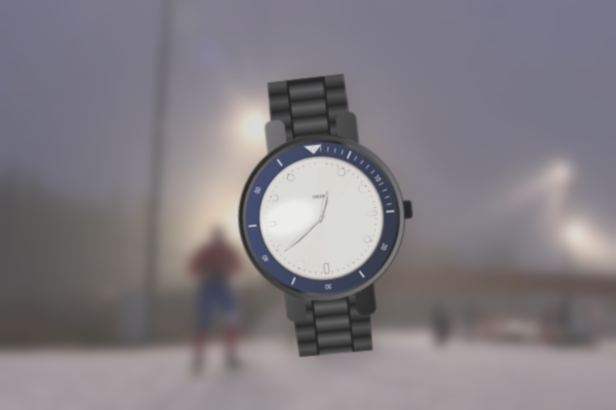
12:39
